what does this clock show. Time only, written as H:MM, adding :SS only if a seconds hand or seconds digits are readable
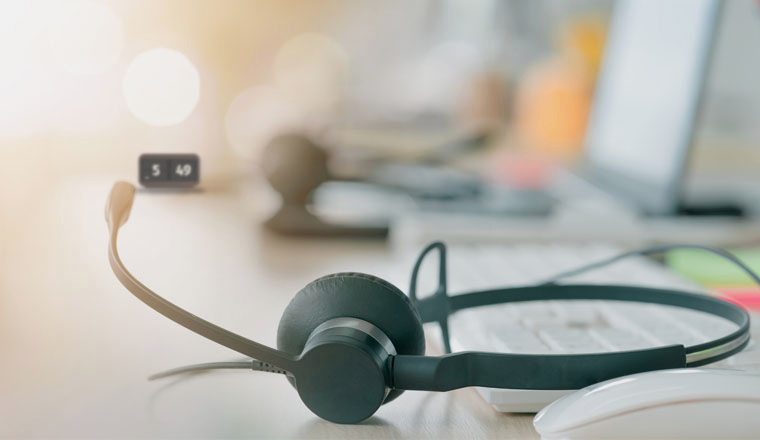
5:49
